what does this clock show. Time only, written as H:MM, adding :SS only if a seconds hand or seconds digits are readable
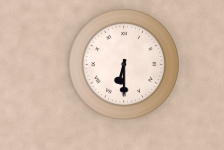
6:30
